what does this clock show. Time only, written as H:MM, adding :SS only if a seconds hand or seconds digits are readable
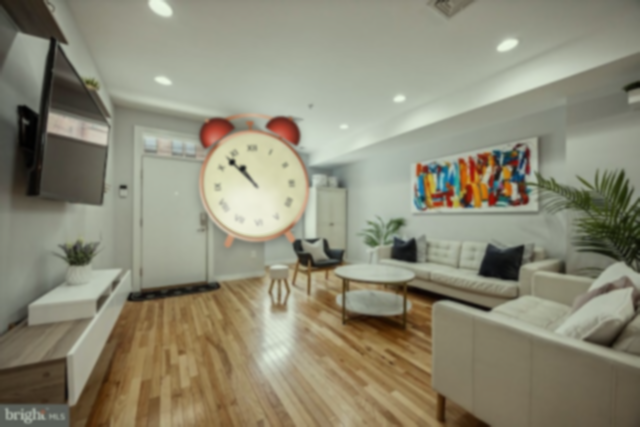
10:53
